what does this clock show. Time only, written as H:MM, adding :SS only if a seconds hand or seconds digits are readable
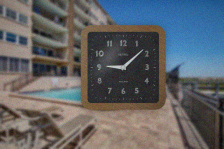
9:08
